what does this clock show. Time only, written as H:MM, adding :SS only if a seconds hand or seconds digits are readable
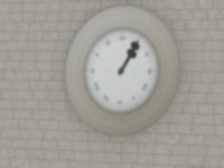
1:05
